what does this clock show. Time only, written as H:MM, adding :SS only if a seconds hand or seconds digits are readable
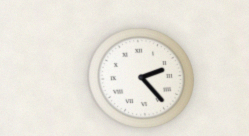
2:24
